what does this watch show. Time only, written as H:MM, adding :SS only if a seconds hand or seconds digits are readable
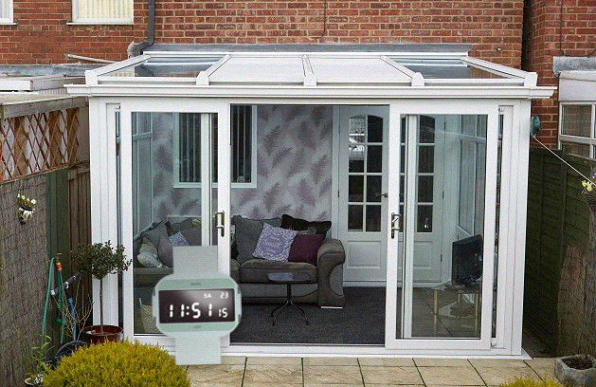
11:51:15
